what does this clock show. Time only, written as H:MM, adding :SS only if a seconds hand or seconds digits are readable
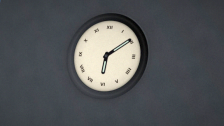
6:09
